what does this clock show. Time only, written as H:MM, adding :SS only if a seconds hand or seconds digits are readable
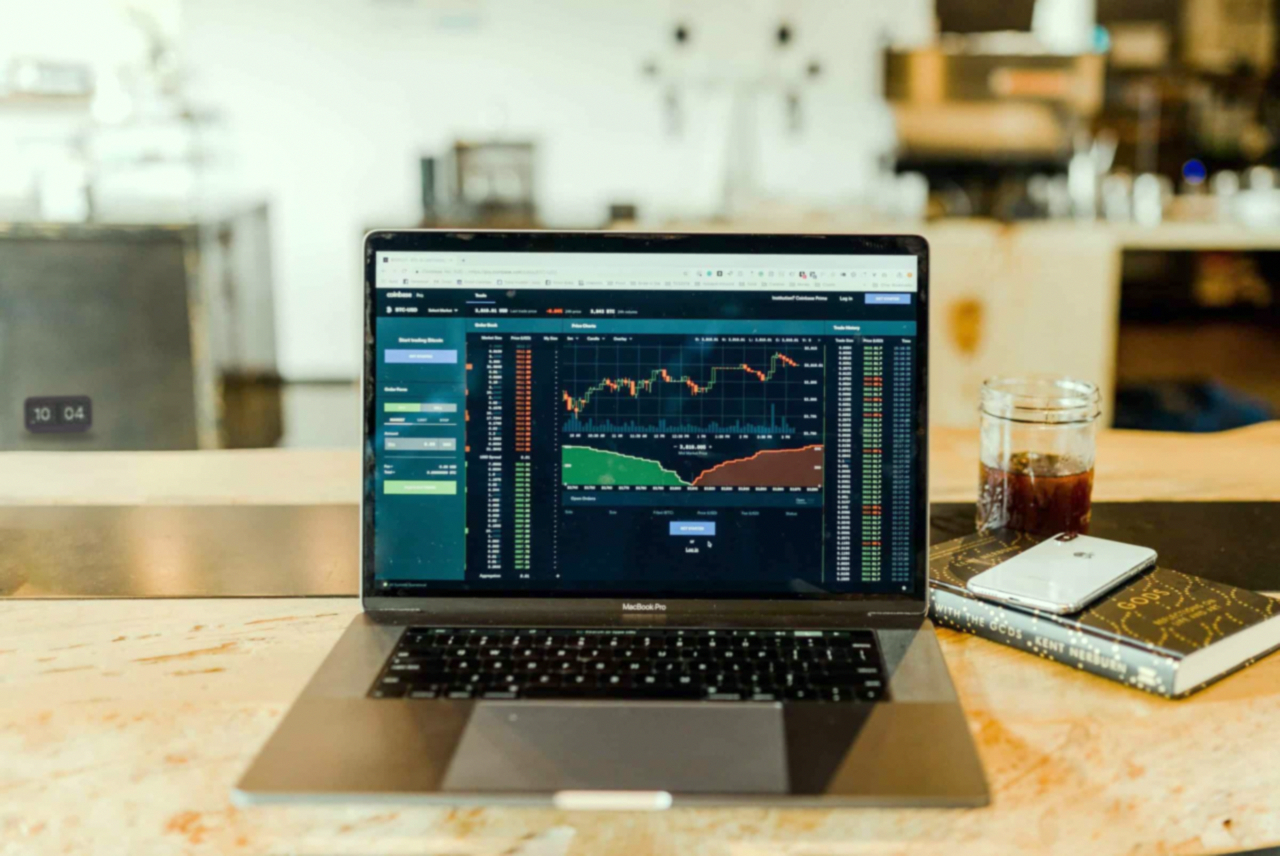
10:04
